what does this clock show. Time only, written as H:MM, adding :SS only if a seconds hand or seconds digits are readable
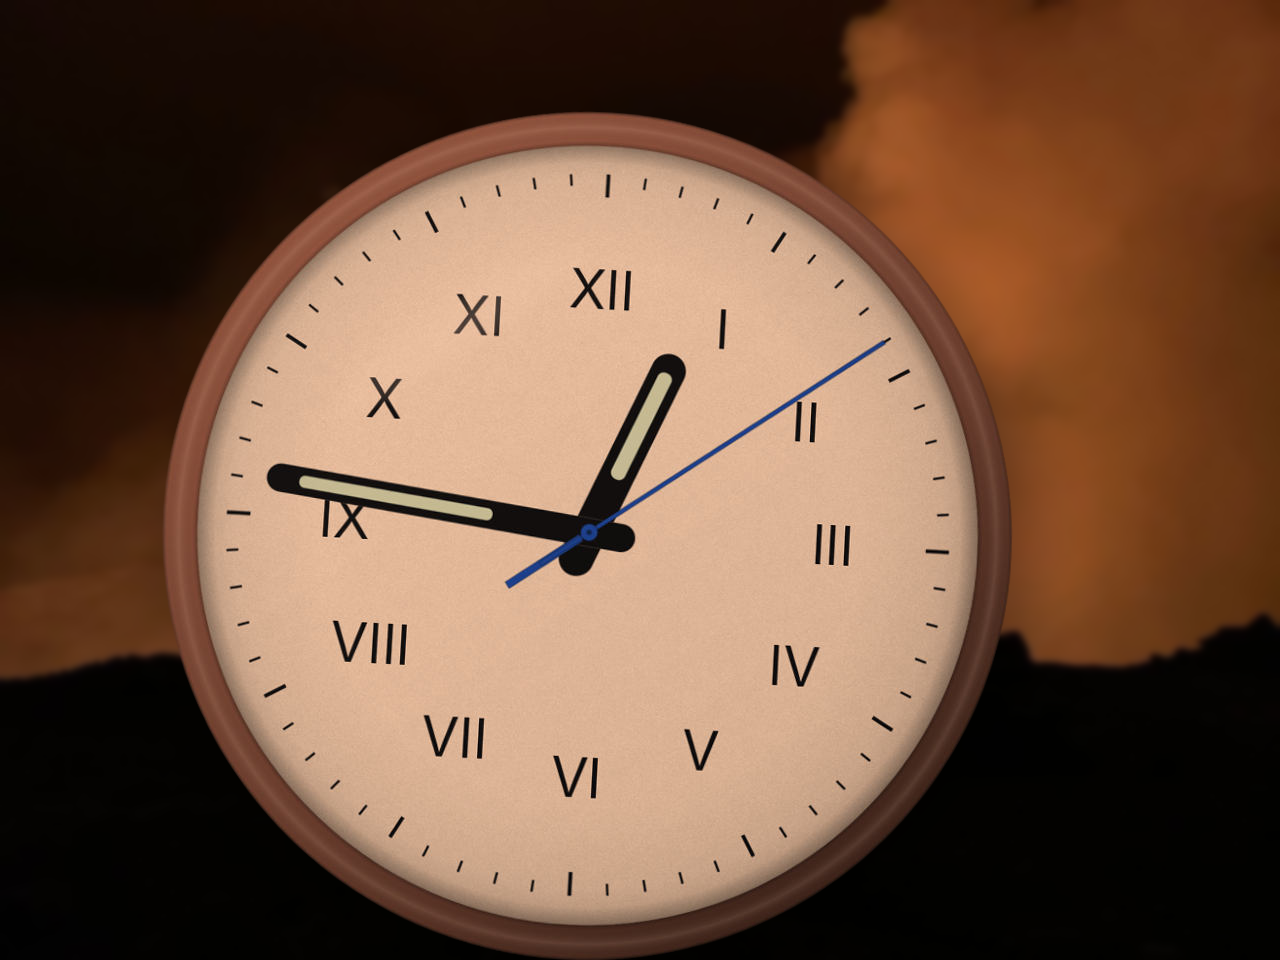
12:46:09
